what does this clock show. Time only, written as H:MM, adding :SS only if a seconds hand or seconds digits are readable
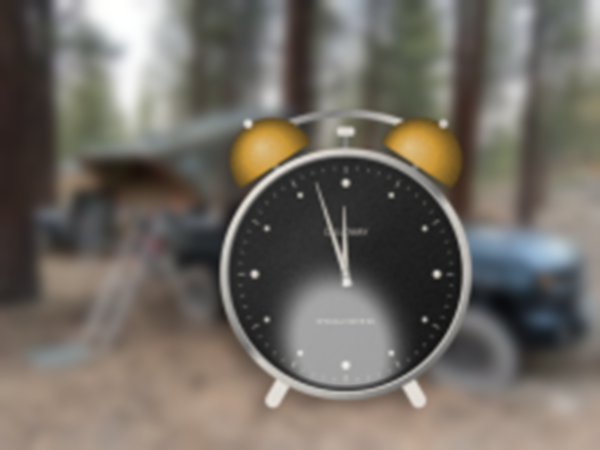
11:57
